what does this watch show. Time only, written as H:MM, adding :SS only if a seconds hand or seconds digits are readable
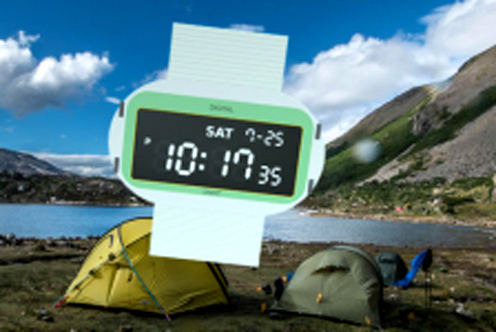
10:17:35
